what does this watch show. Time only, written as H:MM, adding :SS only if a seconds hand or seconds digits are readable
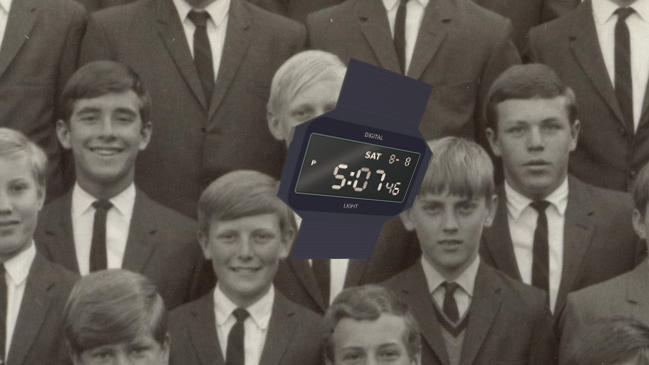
5:07:46
